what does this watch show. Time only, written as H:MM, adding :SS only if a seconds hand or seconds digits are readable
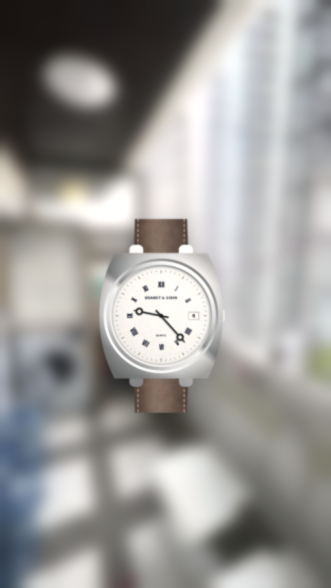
9:23
